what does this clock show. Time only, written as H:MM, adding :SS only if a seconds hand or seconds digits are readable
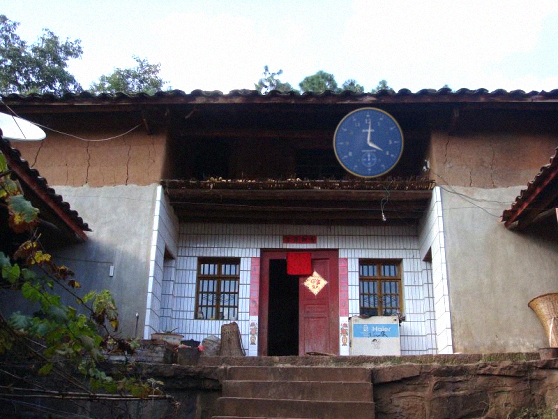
4:01
